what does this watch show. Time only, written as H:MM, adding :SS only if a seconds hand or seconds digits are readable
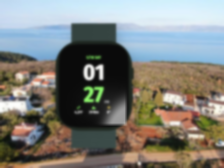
1:27
